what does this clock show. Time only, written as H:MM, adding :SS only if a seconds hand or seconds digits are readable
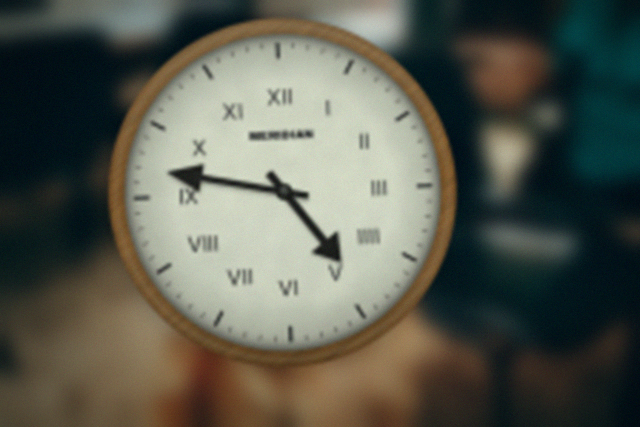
4:47
